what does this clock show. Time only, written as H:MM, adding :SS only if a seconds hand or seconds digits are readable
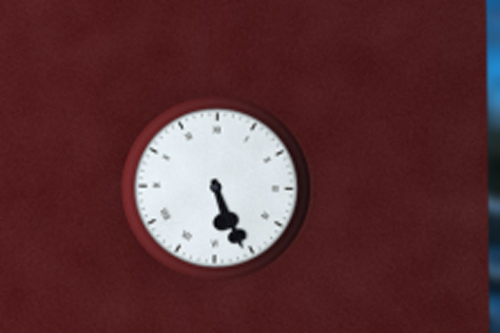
5:26
